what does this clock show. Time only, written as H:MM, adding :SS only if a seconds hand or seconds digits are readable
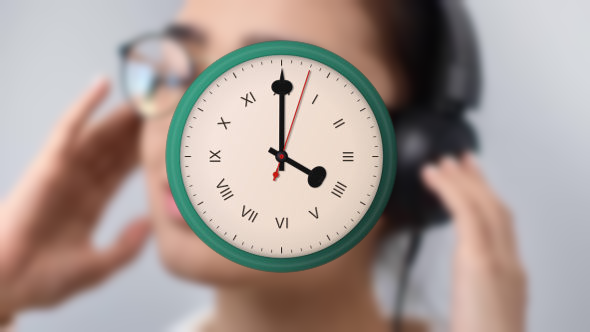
4:00:03
